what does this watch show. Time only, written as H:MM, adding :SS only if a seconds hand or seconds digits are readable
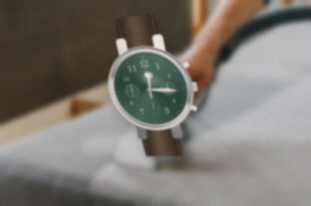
12:16
